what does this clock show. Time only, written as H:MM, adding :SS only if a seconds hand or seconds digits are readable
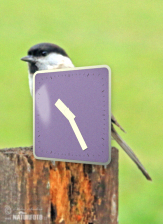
10:25
